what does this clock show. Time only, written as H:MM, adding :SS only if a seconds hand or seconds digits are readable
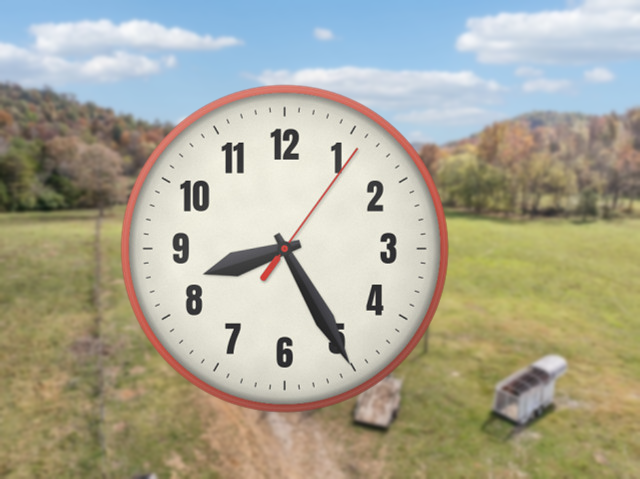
8:25:06
